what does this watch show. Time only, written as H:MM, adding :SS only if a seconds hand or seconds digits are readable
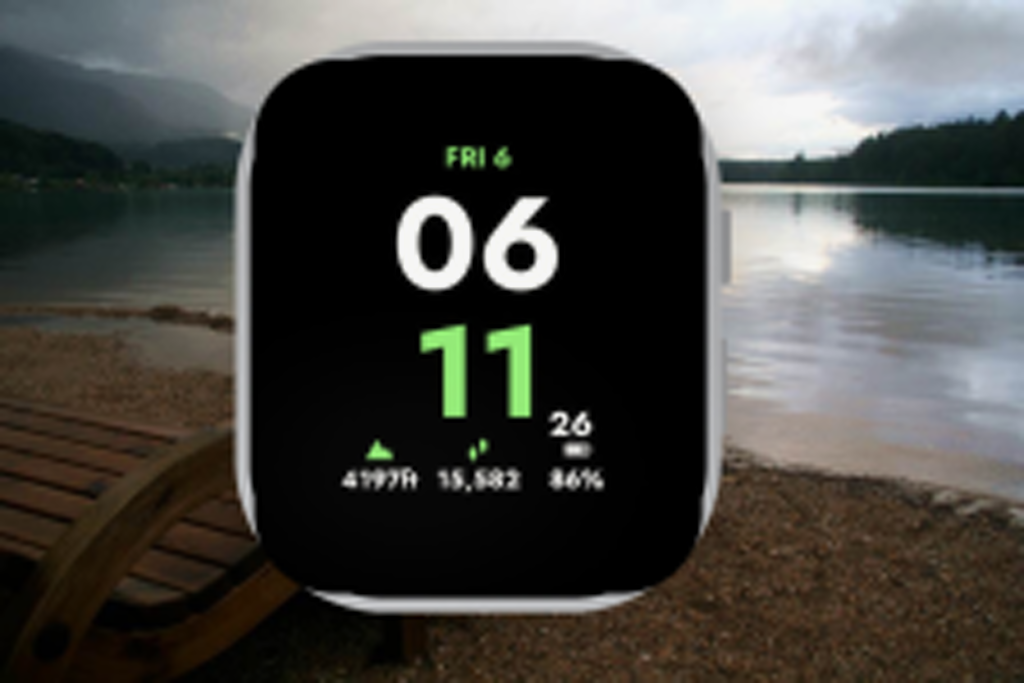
6:11:26
